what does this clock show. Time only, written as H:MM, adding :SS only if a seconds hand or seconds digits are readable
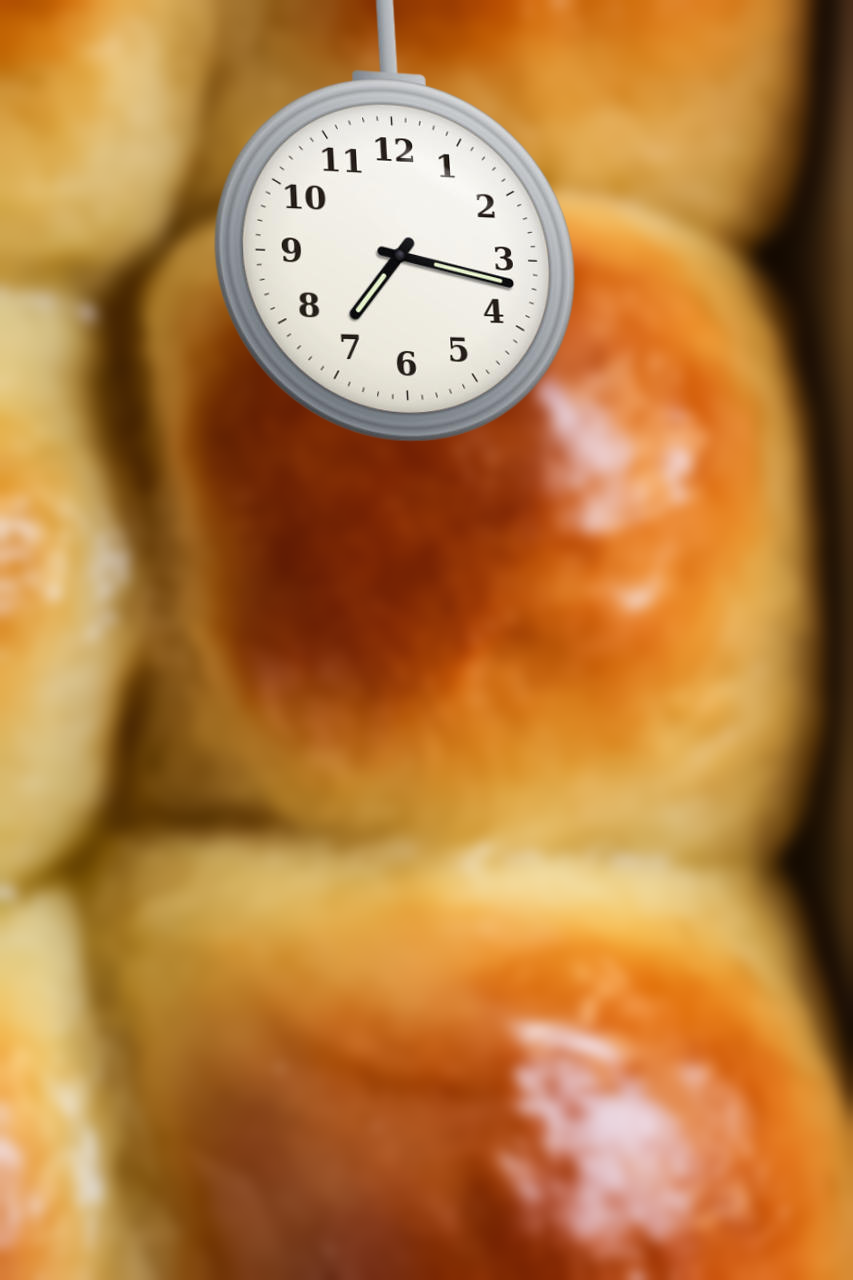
7:17
